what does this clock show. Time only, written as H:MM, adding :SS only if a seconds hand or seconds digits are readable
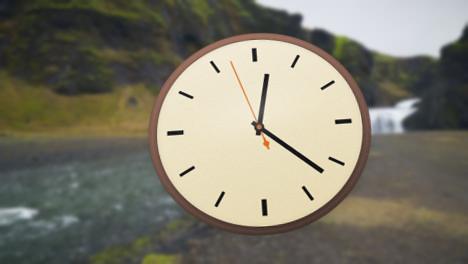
12:21:57
